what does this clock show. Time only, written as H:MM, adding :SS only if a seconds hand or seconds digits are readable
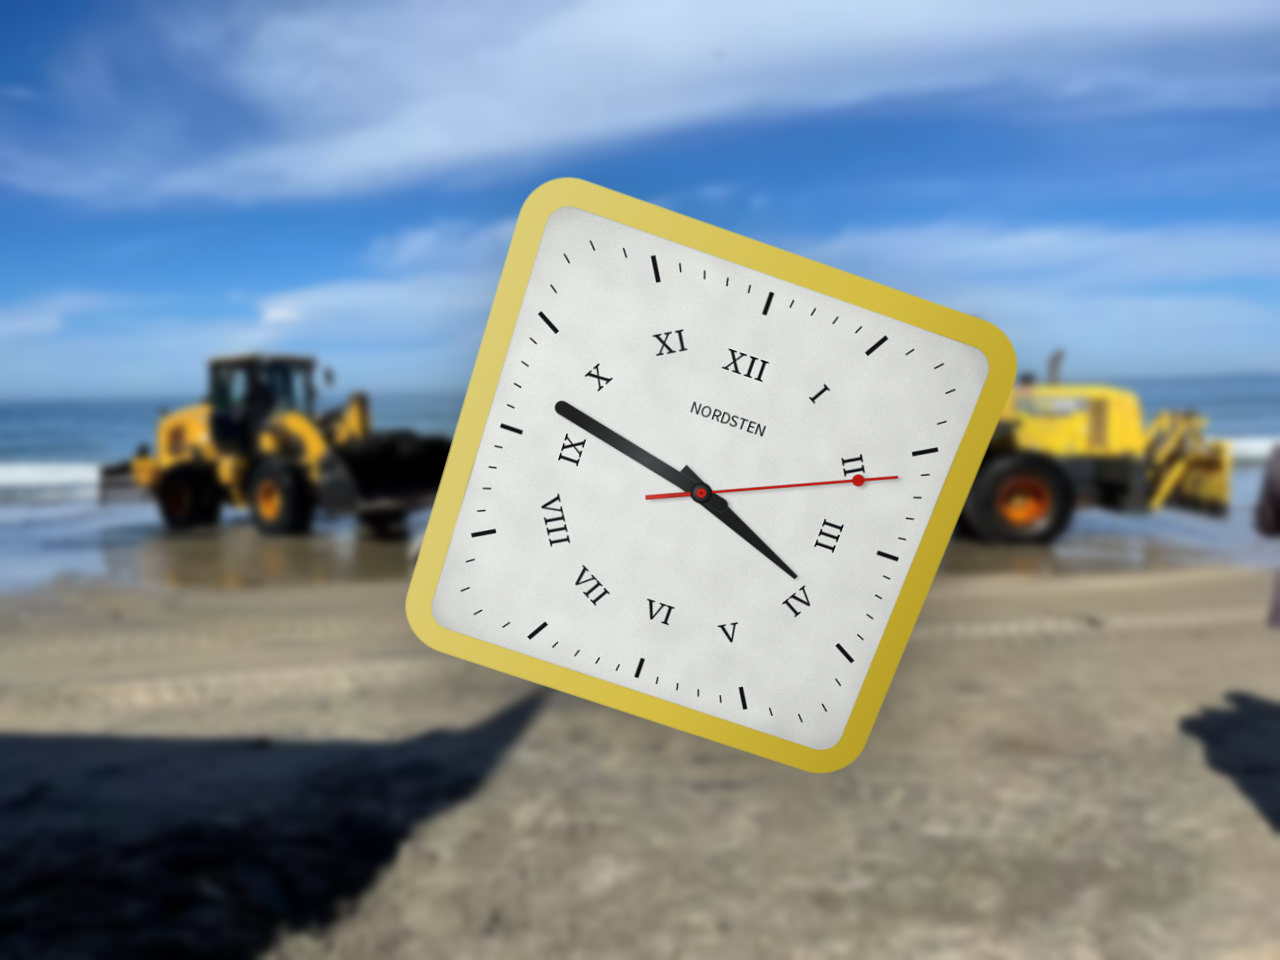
3:47:11
